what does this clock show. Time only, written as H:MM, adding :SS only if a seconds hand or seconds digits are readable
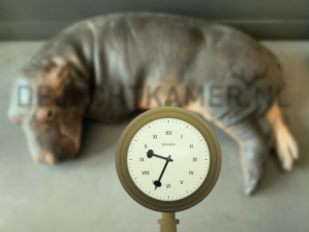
9:34
